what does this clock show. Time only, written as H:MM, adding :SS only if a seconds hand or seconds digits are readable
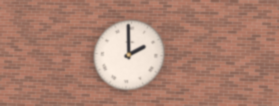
1:59
